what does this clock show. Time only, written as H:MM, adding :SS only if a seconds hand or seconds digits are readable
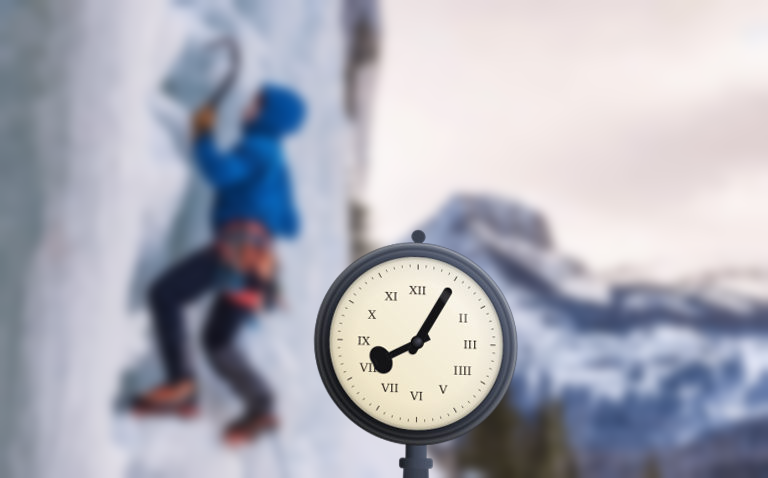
8:05
